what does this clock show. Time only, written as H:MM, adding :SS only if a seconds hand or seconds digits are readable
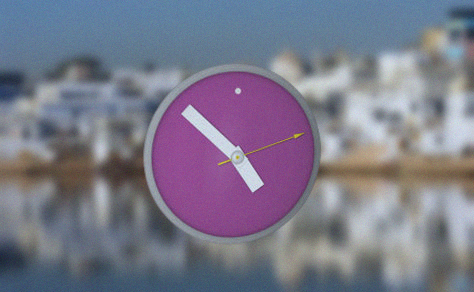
4:52:12
